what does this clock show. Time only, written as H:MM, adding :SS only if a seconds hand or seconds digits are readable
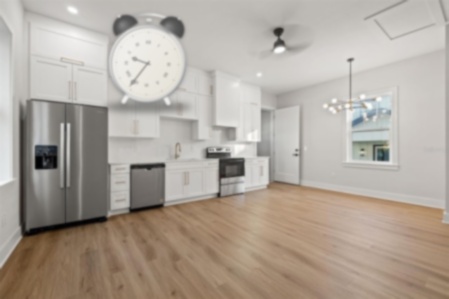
9:36
